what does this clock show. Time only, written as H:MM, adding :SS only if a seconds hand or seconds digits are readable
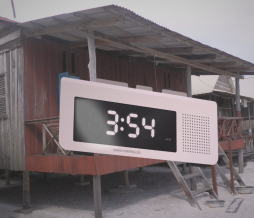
3:54
